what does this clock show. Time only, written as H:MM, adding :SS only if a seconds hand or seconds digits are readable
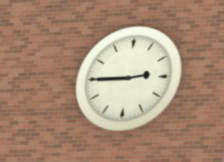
2:45
